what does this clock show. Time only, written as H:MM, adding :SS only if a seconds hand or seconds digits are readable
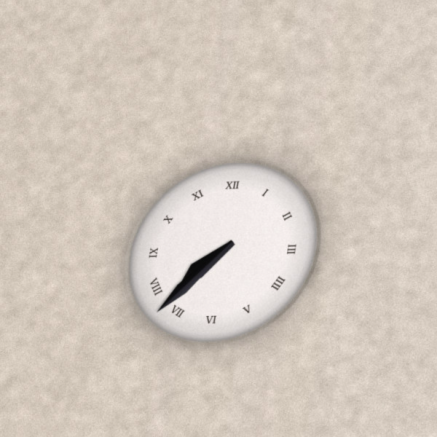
7:37
